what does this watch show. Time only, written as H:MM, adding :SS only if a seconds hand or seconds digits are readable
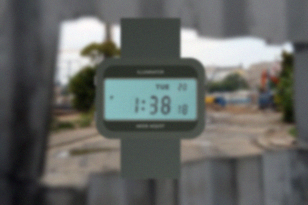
1:38
